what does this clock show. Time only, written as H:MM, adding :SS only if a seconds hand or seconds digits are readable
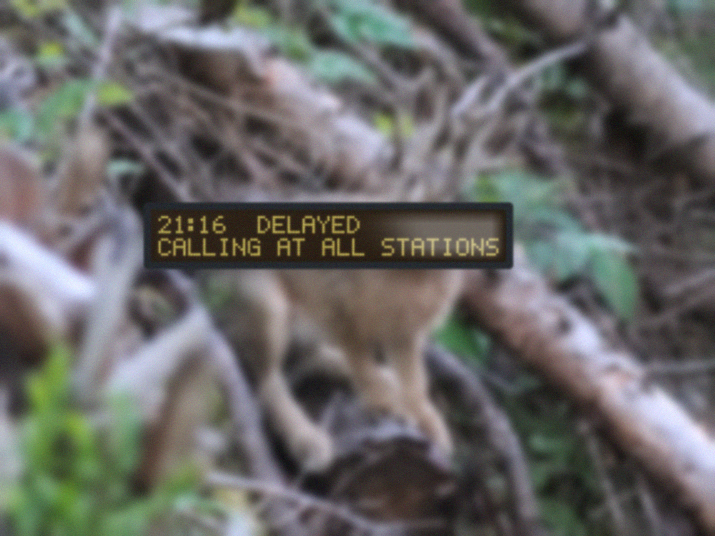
21:16
